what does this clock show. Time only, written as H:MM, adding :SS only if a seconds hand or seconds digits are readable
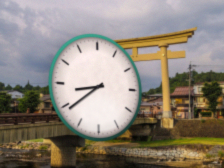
8:39
